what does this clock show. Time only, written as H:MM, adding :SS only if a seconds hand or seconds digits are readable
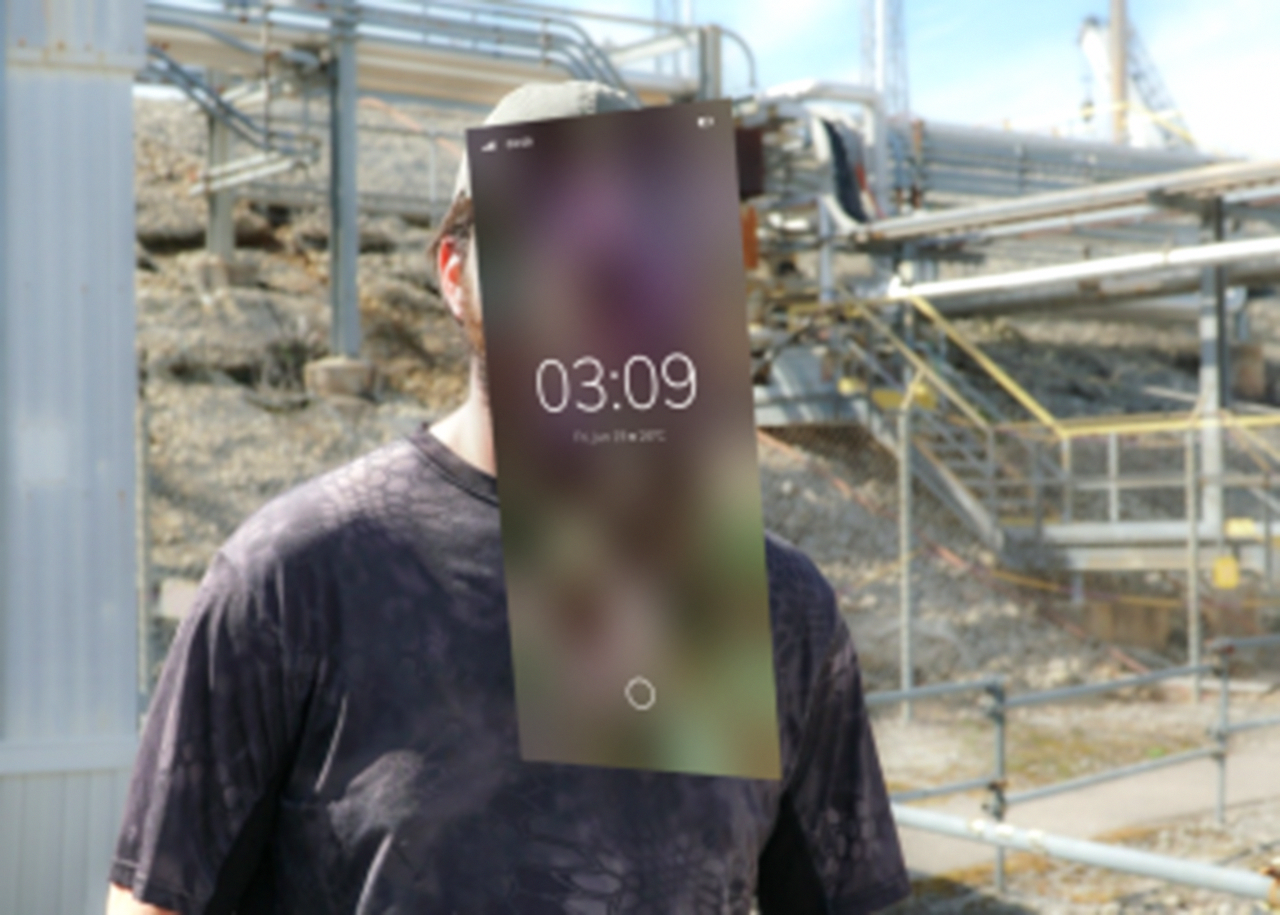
3:09
